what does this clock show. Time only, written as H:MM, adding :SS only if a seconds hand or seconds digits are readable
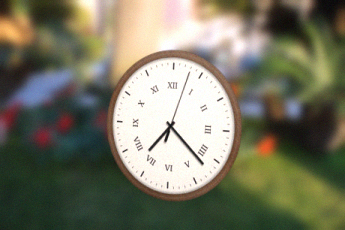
7:22:03
